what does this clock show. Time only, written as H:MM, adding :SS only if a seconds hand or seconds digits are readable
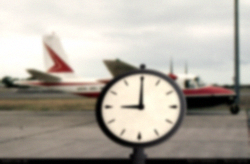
9:00
